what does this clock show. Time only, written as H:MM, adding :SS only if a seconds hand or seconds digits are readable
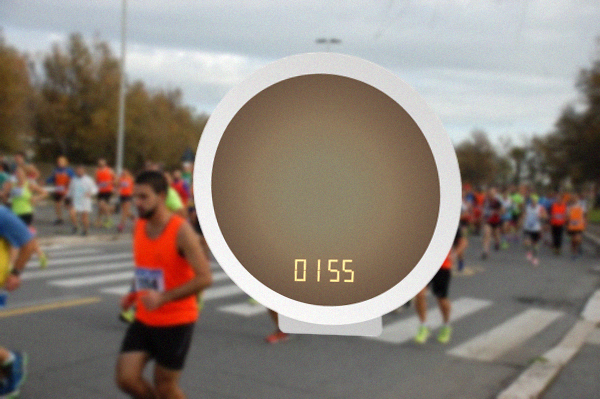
1:55
